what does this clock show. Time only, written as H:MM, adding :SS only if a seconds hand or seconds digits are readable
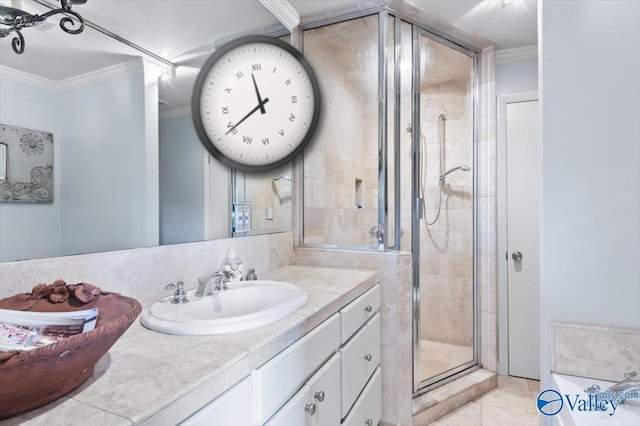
11:40
